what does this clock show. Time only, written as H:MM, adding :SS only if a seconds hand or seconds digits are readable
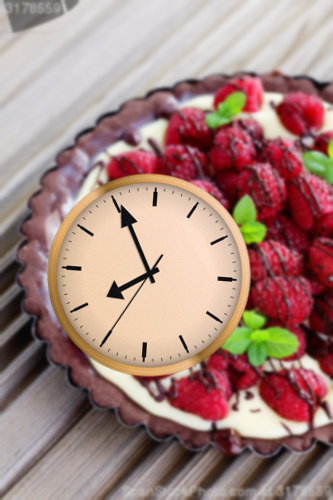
7:55:35
